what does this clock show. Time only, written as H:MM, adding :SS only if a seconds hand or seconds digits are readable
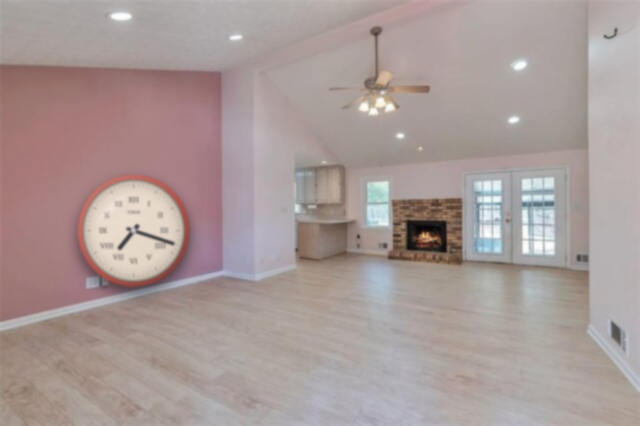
7:18
